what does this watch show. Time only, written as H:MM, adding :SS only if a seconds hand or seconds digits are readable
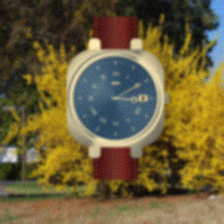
3:10
